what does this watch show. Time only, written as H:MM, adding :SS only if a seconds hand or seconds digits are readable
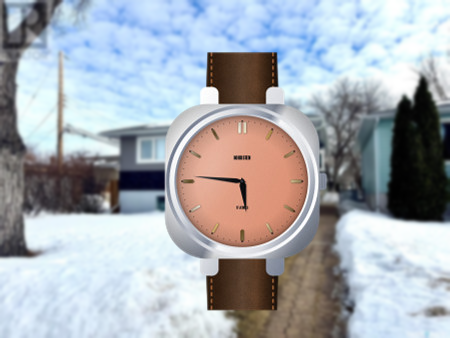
5:46
